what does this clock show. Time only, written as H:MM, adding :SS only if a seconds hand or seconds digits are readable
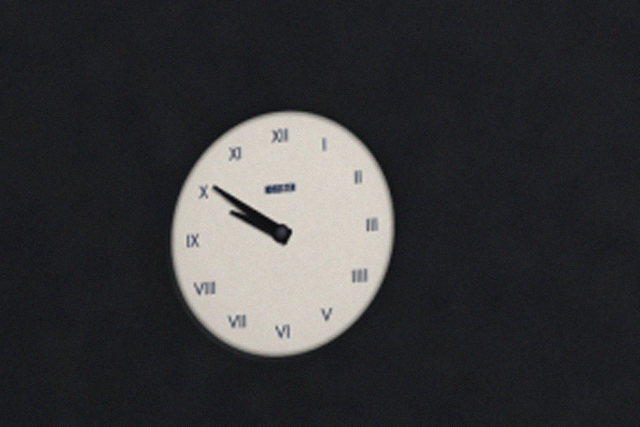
9:51
